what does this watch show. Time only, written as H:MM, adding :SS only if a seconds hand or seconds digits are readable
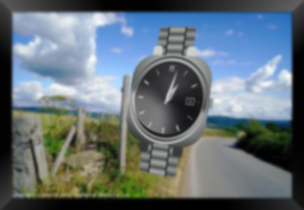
1:02
